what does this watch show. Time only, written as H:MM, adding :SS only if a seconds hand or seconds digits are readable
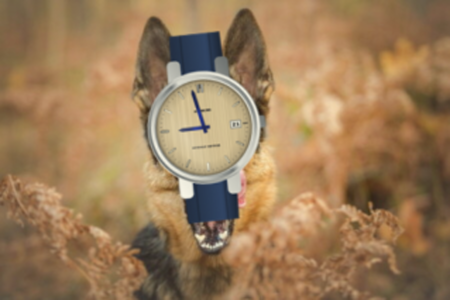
8:58
